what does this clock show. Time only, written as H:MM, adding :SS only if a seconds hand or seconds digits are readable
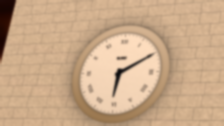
6:10
